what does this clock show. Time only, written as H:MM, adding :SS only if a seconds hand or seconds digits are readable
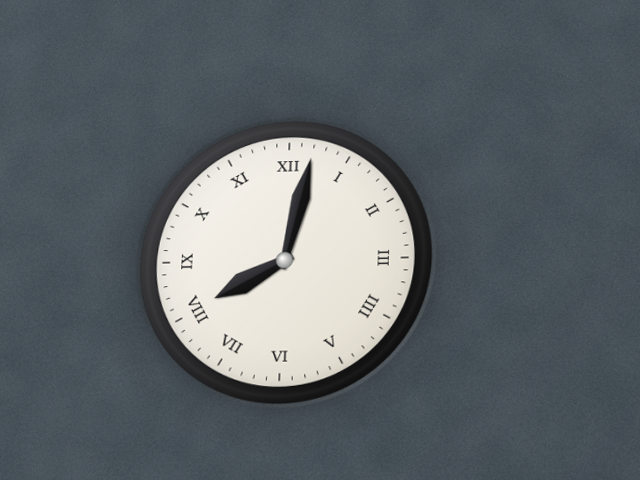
8:02
